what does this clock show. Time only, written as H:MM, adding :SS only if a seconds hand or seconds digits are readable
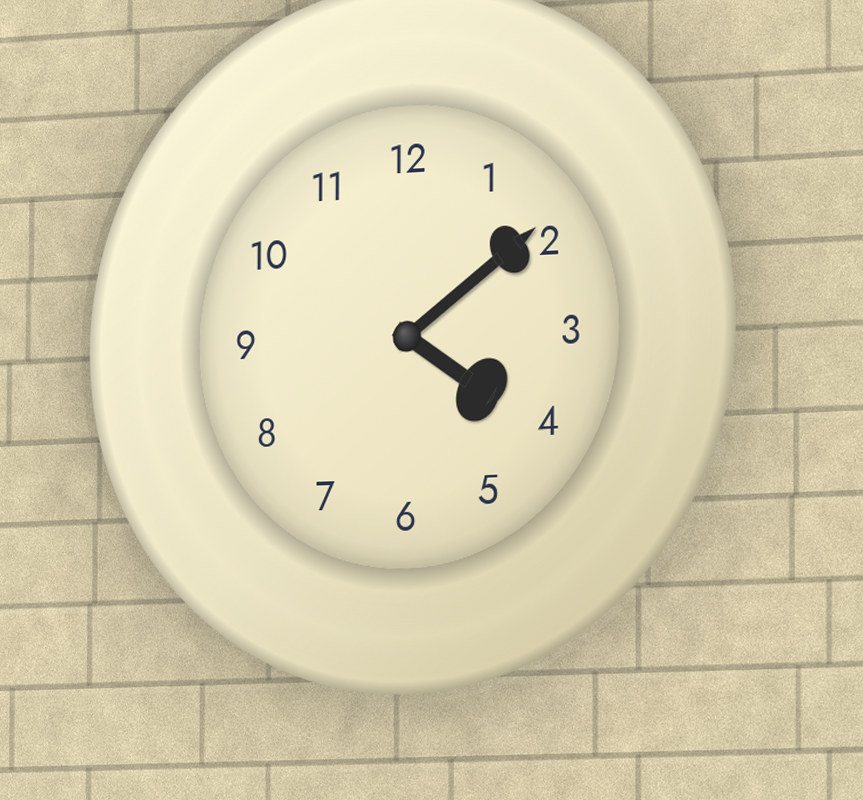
4:09
